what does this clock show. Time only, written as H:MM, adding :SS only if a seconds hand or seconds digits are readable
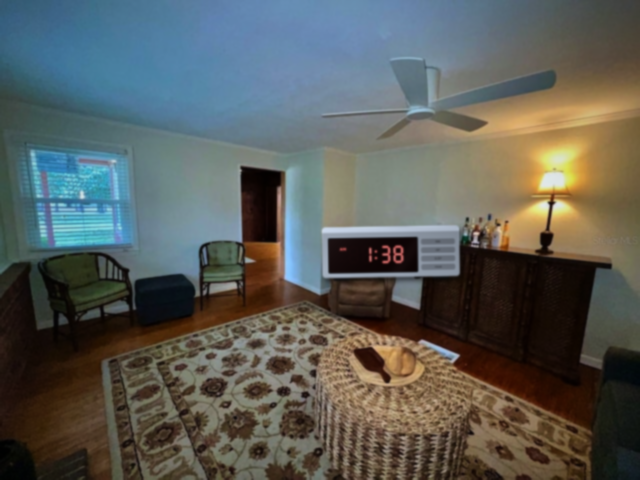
1:38
